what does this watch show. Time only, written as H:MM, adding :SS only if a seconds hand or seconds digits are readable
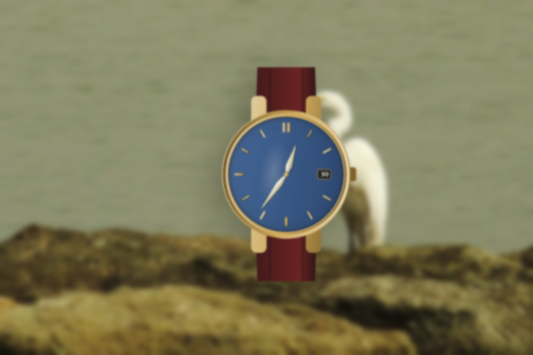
12:36
